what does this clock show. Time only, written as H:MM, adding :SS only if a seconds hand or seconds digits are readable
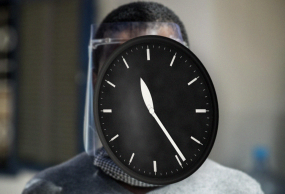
11:24
